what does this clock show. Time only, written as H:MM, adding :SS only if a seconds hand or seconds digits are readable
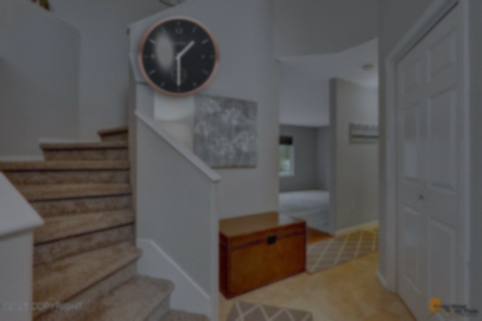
1:30
